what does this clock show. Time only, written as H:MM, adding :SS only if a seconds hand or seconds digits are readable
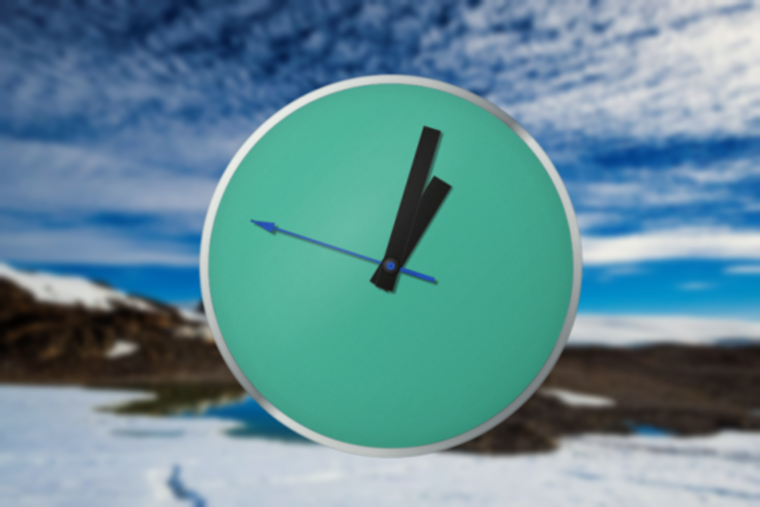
1:02:48
